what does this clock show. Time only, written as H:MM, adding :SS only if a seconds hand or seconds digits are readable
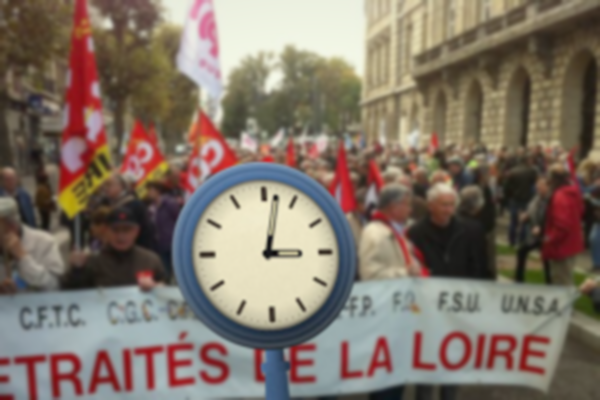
3:02
